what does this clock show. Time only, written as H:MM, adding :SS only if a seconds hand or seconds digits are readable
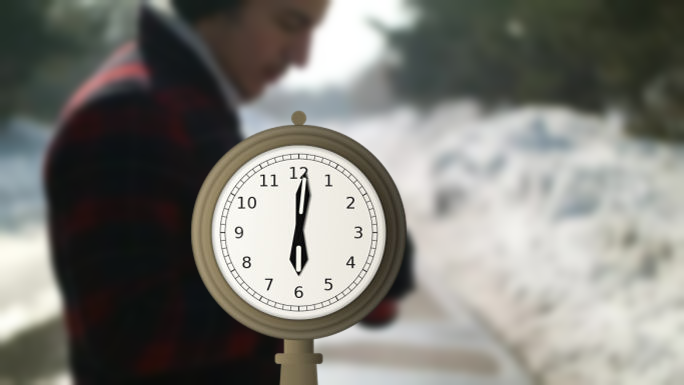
6:01
